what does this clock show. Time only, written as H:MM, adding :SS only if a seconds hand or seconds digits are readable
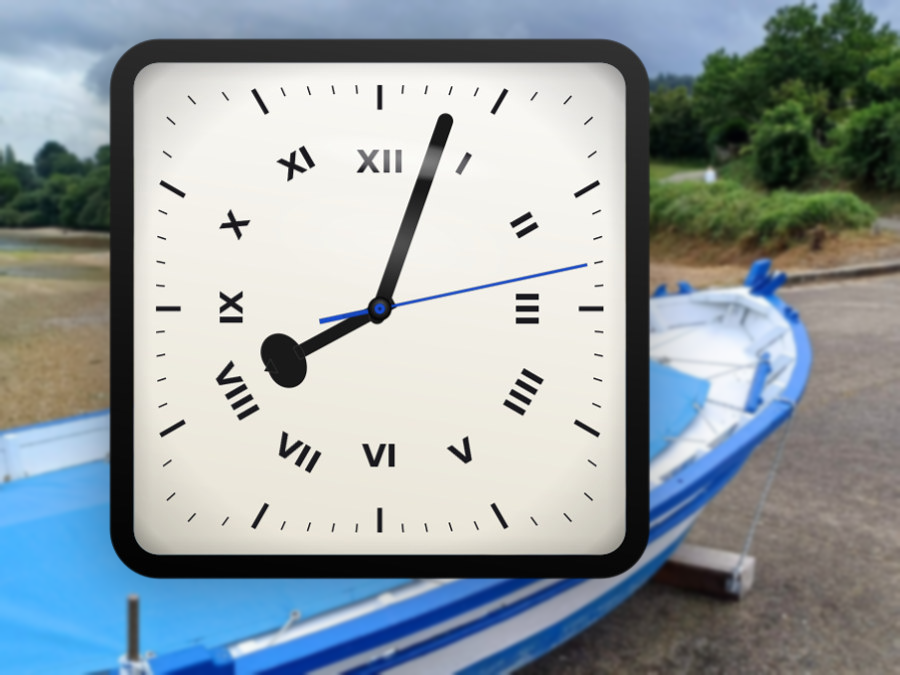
8:03:13
